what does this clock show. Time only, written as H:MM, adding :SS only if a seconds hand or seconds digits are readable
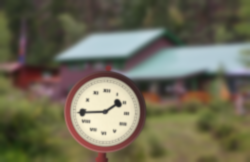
1:44
